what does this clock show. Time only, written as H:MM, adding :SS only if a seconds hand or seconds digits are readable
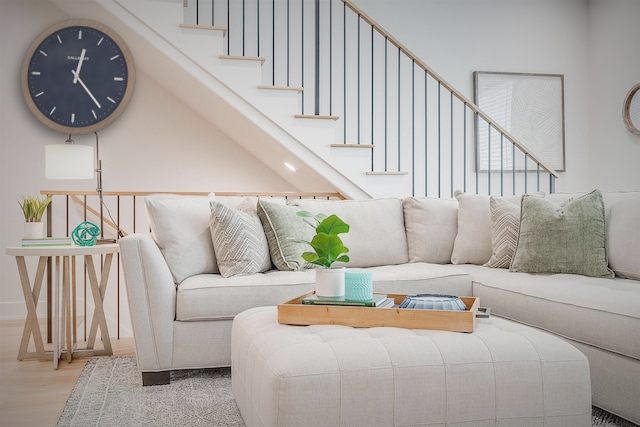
12:23
